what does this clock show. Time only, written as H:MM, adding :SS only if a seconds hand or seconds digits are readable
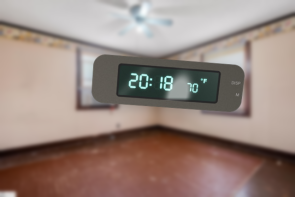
20:18
